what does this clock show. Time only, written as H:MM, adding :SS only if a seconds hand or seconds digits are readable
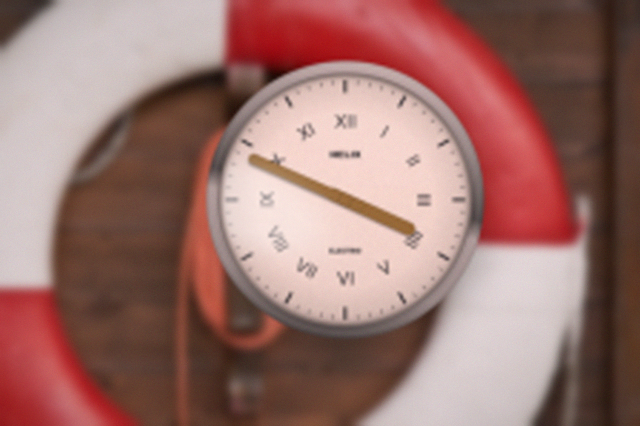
3:49
